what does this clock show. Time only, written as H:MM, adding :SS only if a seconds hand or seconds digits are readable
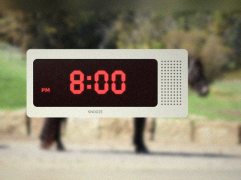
8:00
